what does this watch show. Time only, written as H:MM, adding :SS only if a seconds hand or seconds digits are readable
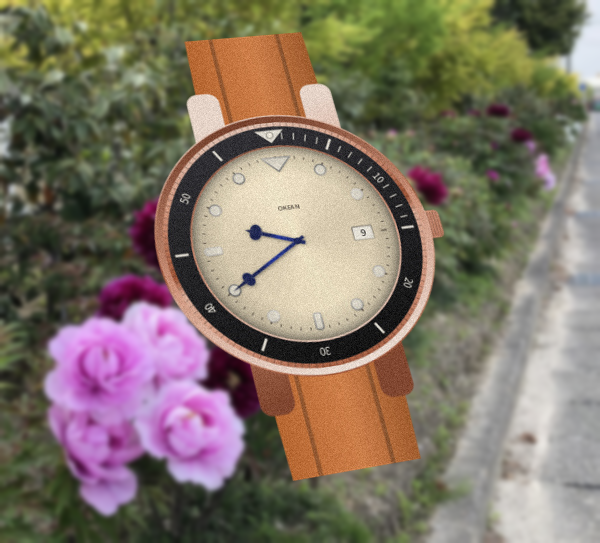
9:40
